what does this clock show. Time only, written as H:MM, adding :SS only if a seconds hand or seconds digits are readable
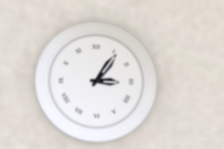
3:06
